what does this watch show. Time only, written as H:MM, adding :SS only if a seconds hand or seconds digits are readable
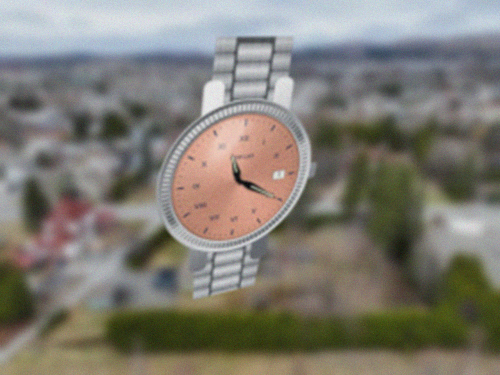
11:20
